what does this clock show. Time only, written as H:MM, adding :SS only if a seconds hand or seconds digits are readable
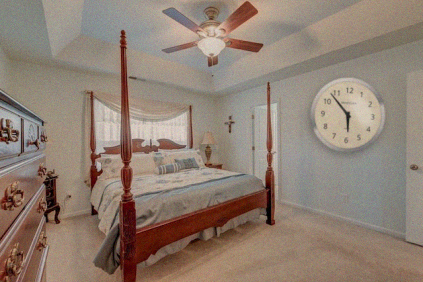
5:53
